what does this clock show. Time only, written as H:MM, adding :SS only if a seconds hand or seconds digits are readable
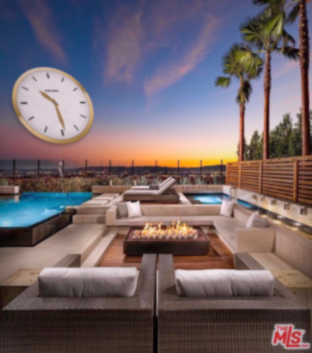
10:29
